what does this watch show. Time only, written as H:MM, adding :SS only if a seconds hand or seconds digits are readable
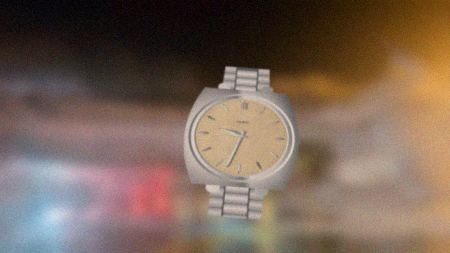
9:33
